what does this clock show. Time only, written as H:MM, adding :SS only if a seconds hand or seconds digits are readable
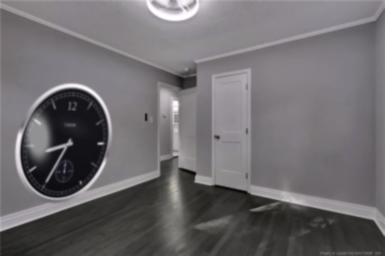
8:35
